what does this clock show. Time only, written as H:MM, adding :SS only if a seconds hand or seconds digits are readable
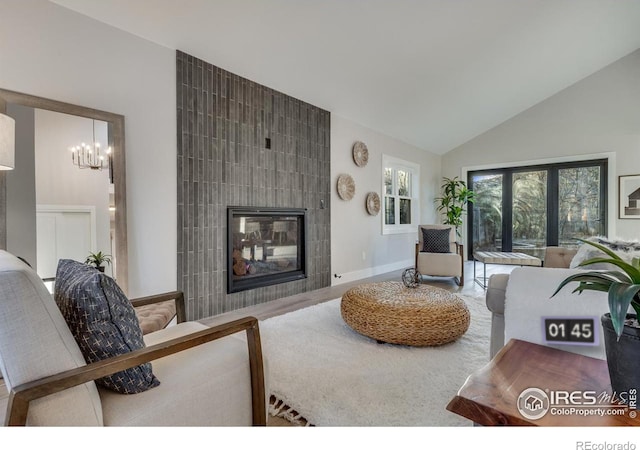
1:45
